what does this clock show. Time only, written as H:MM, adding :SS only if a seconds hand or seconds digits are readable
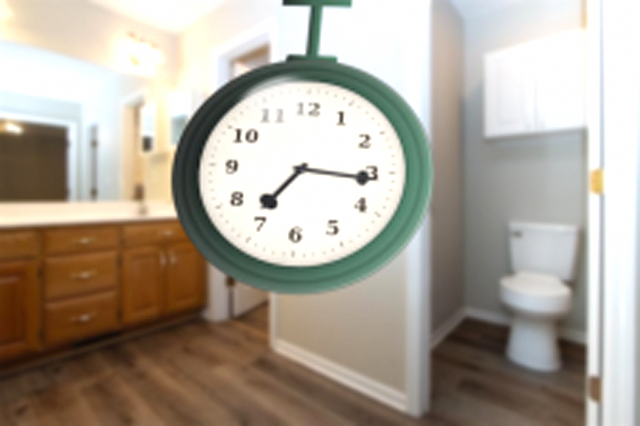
7:16
